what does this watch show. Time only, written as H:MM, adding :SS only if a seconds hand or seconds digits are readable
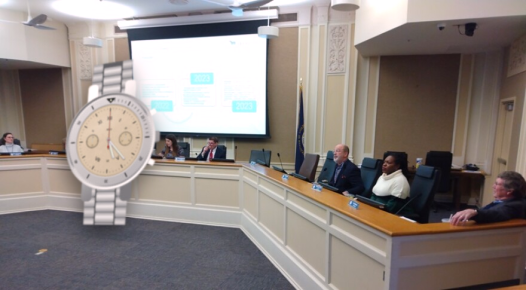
5:23
